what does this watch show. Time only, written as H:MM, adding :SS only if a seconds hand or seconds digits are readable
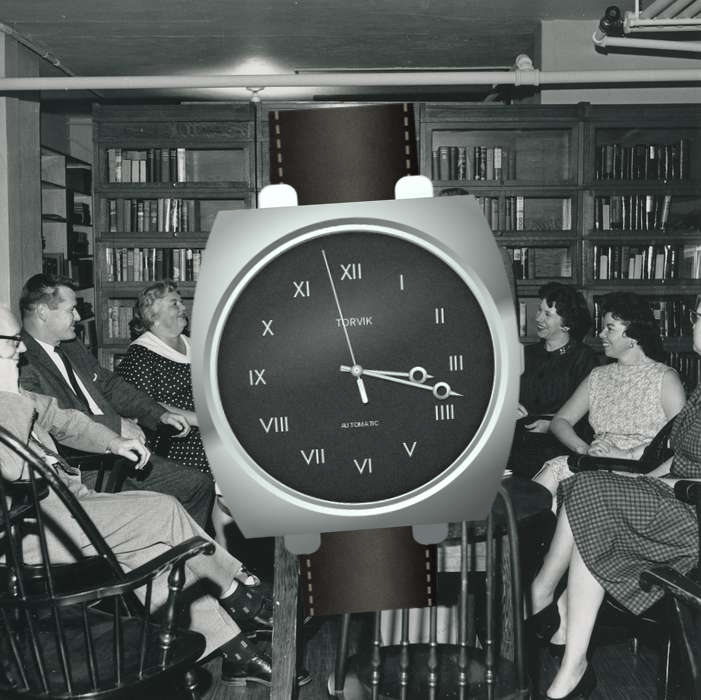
3:17:58
